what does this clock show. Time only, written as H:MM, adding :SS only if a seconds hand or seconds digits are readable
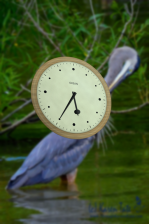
5:35
